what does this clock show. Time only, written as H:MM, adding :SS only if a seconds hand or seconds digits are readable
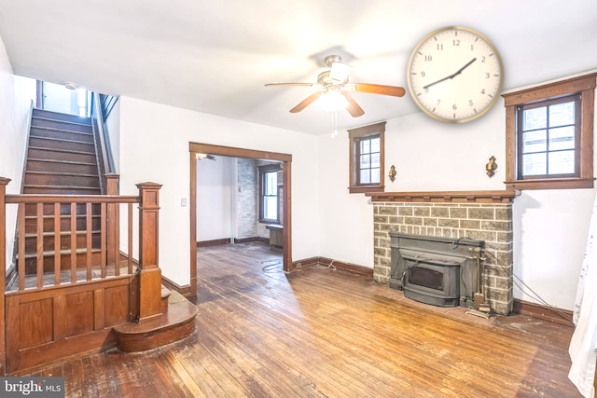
1:41
